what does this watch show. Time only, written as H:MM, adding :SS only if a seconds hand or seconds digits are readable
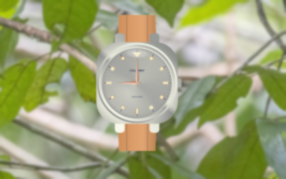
9:00
